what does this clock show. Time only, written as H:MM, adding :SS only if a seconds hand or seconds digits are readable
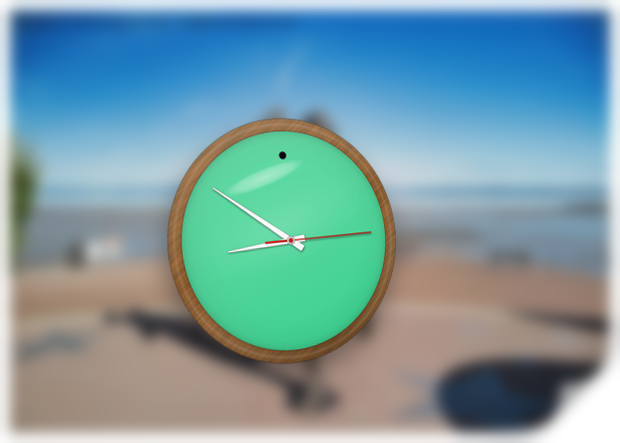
8:51:15
